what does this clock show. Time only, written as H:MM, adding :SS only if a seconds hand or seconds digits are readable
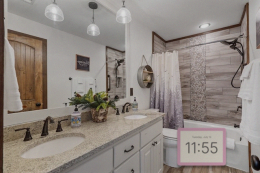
11:55
